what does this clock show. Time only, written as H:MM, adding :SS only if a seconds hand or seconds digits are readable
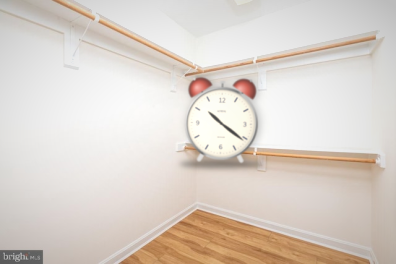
10:21
